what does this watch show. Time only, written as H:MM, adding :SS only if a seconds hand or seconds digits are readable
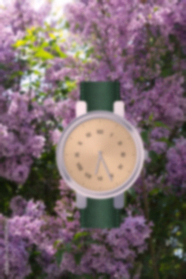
6:26
